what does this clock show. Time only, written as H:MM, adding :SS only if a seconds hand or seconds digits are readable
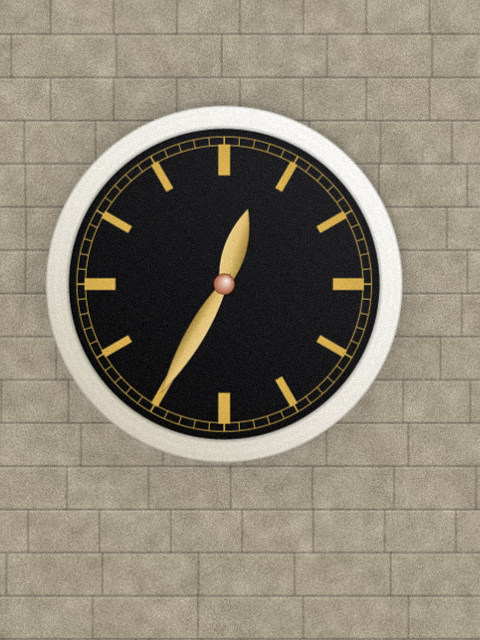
12:35
